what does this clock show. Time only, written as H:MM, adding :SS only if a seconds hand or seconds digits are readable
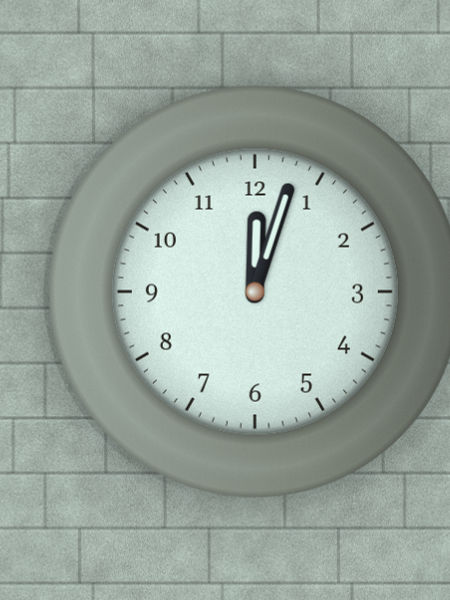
12:03
